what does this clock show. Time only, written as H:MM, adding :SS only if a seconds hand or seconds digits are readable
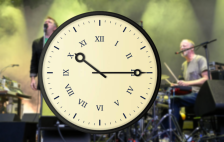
10:15
